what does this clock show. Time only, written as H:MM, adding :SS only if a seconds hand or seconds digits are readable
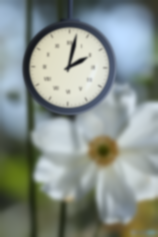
2:02
